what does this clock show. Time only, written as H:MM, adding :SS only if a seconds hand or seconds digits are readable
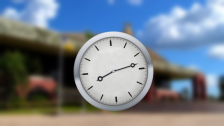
8:13
